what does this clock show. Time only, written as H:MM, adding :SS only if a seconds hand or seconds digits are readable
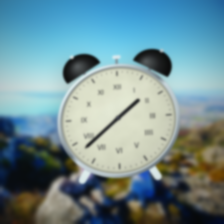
1:38
